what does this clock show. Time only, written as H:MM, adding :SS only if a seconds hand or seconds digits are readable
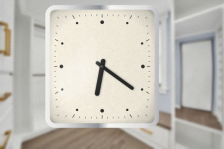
6:21
